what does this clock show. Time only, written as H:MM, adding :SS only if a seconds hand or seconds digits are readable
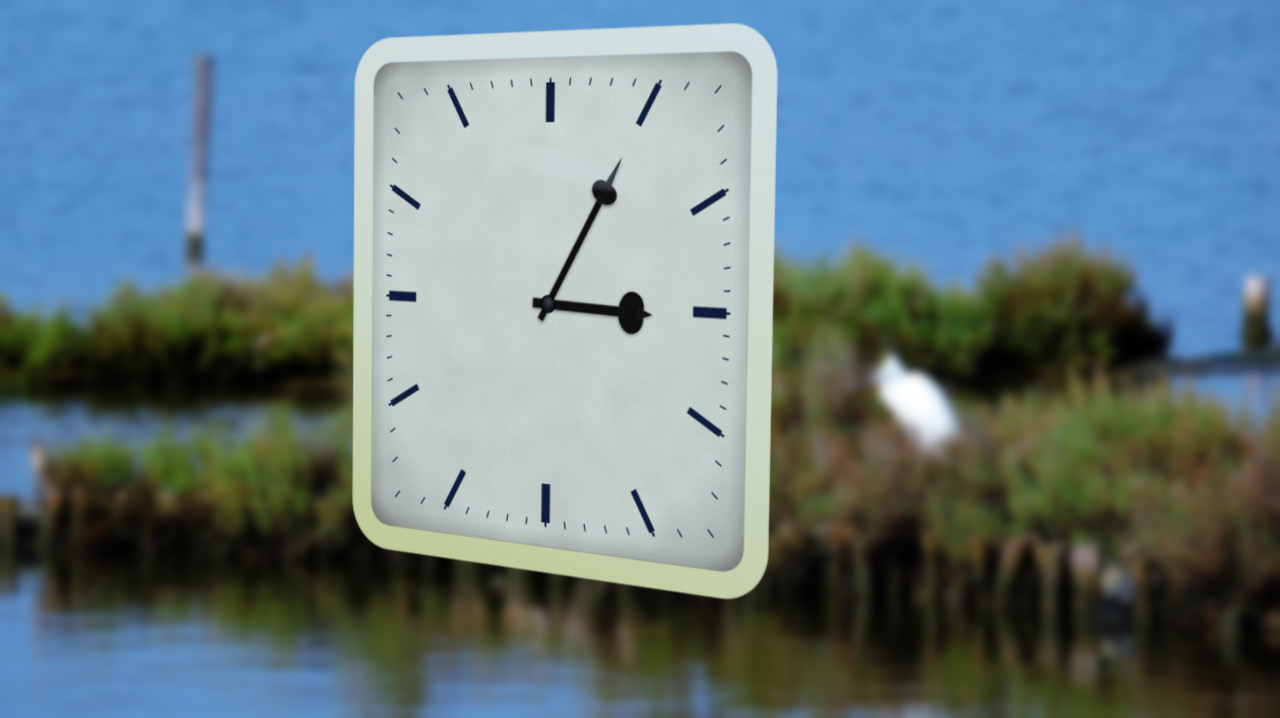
3:05
